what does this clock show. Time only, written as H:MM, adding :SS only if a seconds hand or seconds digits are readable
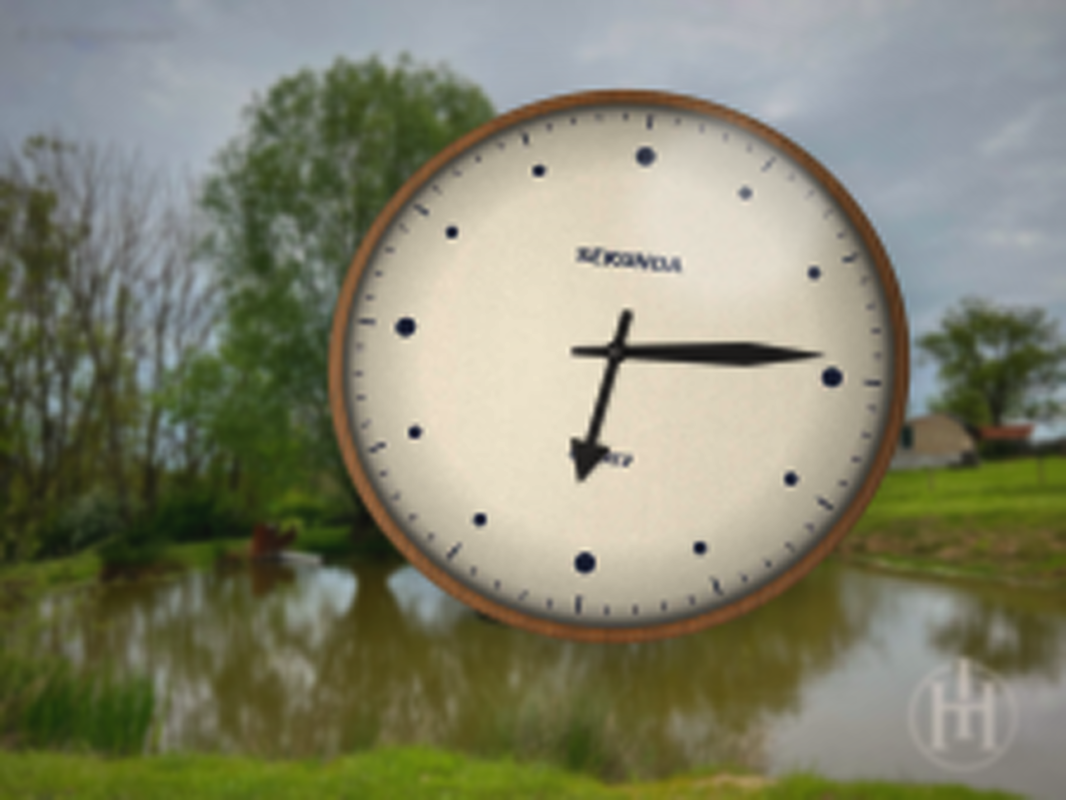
6:14
